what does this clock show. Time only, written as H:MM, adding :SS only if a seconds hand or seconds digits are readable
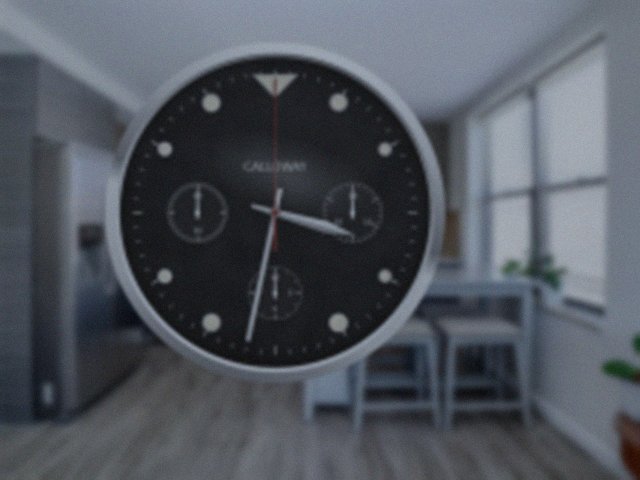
3:32
